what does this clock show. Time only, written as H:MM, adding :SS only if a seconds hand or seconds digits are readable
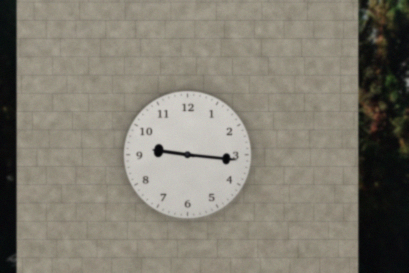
9:16
